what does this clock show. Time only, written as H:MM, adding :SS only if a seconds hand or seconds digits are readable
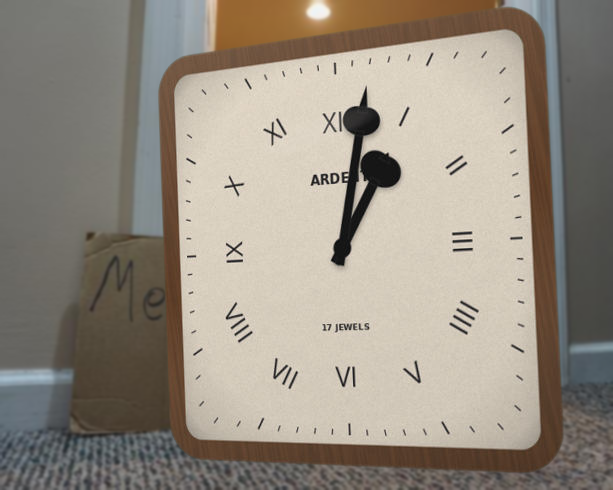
1:02
